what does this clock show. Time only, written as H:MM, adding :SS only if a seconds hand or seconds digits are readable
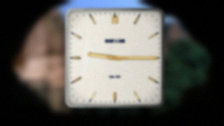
9:15
